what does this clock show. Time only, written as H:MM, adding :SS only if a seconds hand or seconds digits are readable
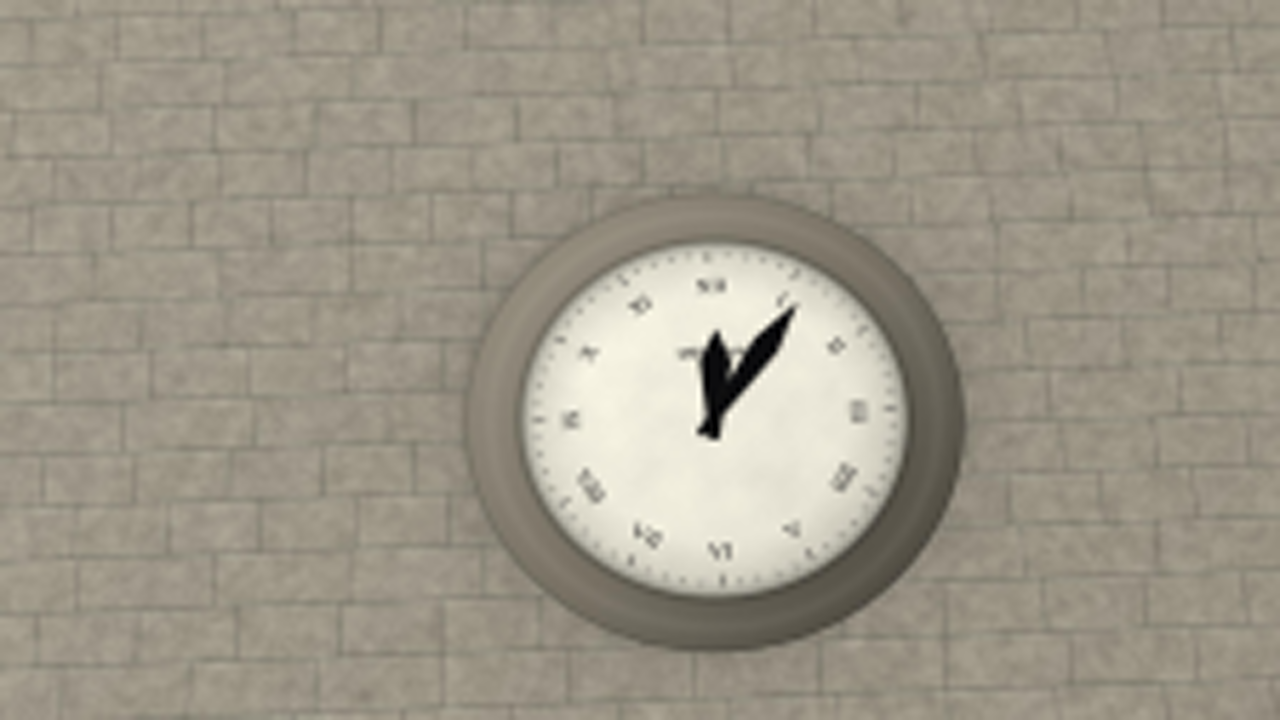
12:06
